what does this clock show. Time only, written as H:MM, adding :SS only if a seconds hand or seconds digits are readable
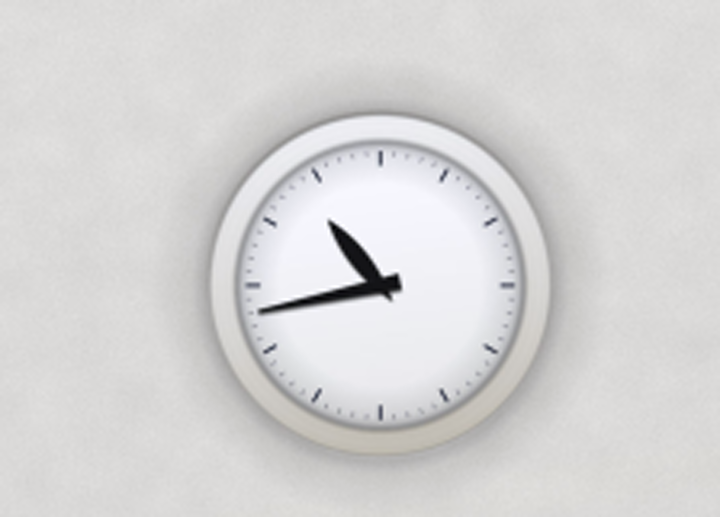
10:43
